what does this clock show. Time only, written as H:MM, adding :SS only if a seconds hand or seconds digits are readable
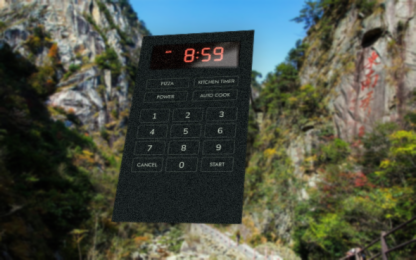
8:59
